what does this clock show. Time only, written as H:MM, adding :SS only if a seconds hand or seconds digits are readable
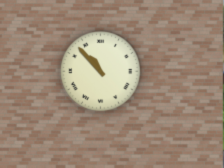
10:53
